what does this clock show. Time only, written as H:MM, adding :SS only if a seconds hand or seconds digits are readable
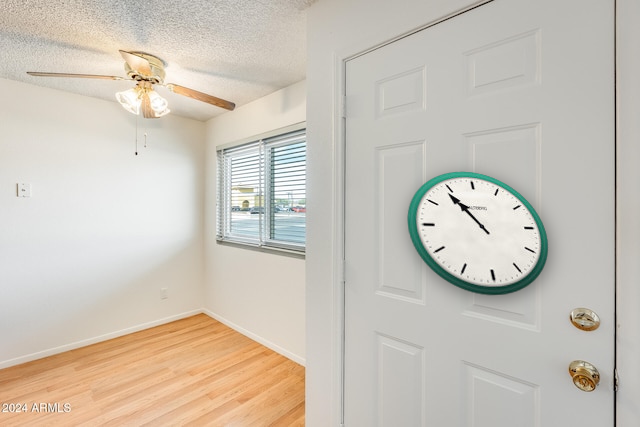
10:54
